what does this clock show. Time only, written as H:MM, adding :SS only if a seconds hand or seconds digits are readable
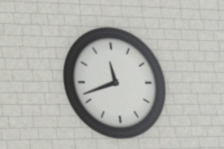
11:42
